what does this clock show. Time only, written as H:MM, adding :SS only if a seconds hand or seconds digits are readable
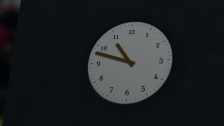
10:48
